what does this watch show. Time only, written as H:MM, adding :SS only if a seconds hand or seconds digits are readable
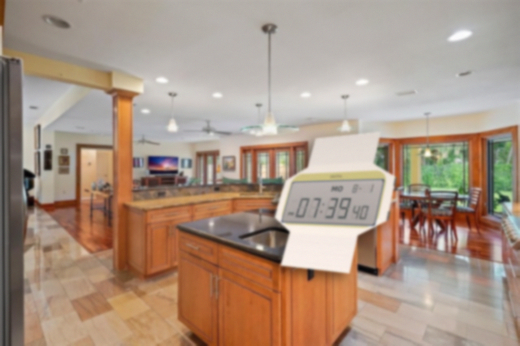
7:39:40
